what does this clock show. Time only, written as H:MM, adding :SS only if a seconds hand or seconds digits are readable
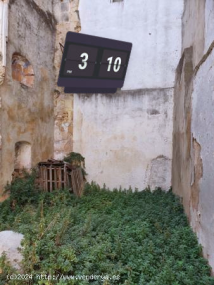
3:10
